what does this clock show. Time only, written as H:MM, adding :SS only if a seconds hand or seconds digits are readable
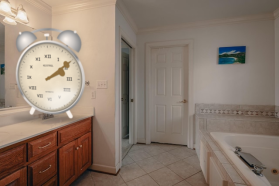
2:09
